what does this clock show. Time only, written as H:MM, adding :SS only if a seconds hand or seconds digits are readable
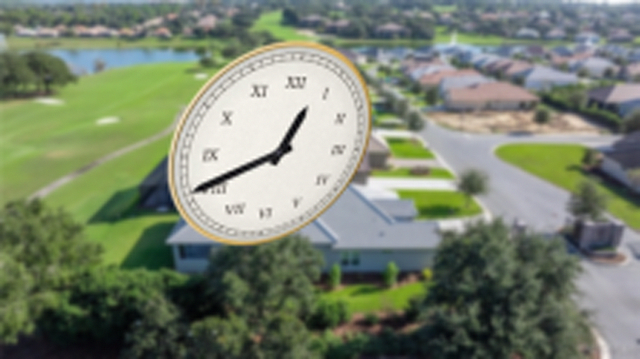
12:41
